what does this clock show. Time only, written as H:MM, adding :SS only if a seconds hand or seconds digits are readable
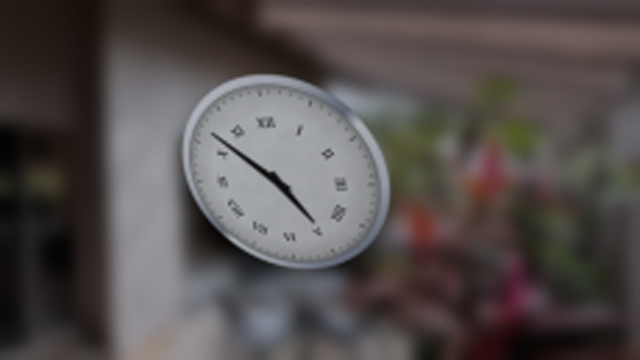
4:52
